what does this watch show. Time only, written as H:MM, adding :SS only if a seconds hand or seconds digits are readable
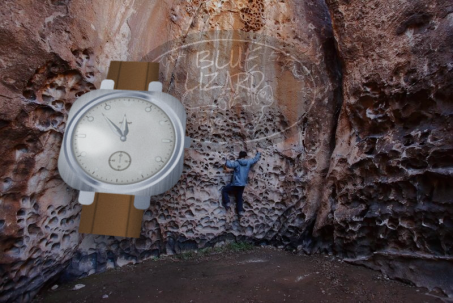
11:53
